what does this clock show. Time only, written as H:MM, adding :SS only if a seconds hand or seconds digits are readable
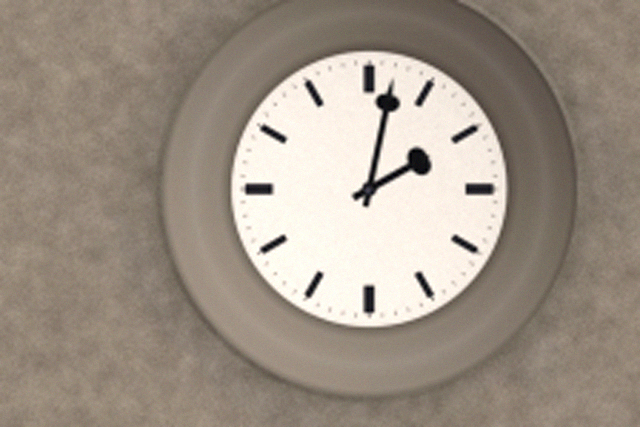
2:02
